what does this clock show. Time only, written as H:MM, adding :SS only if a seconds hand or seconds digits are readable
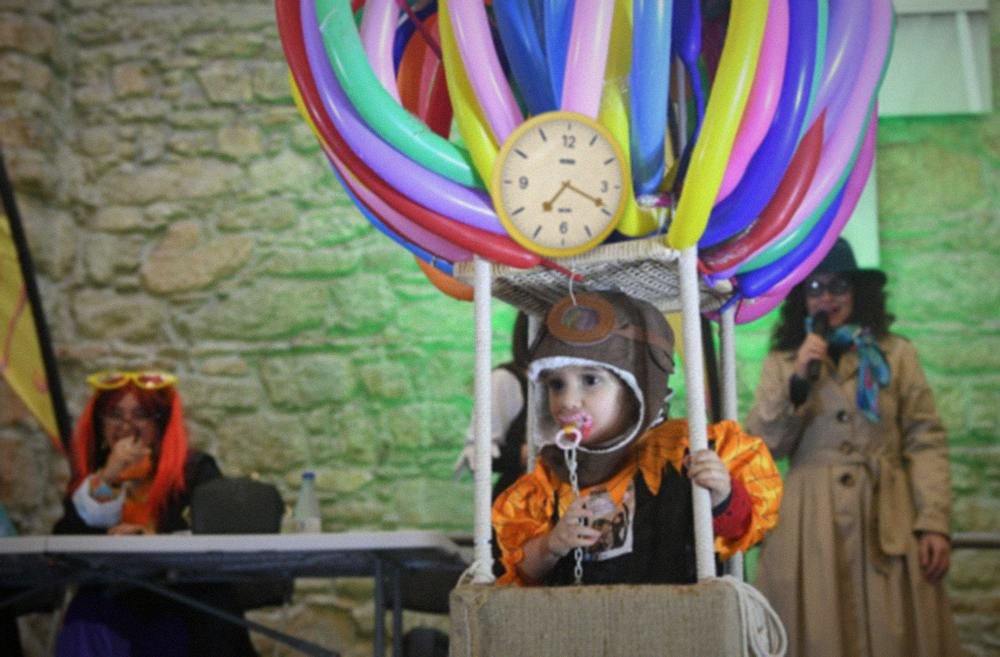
7:19
